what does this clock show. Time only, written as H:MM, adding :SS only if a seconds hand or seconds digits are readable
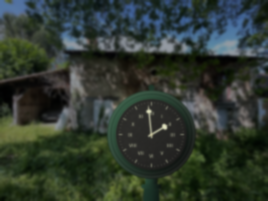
1:59
